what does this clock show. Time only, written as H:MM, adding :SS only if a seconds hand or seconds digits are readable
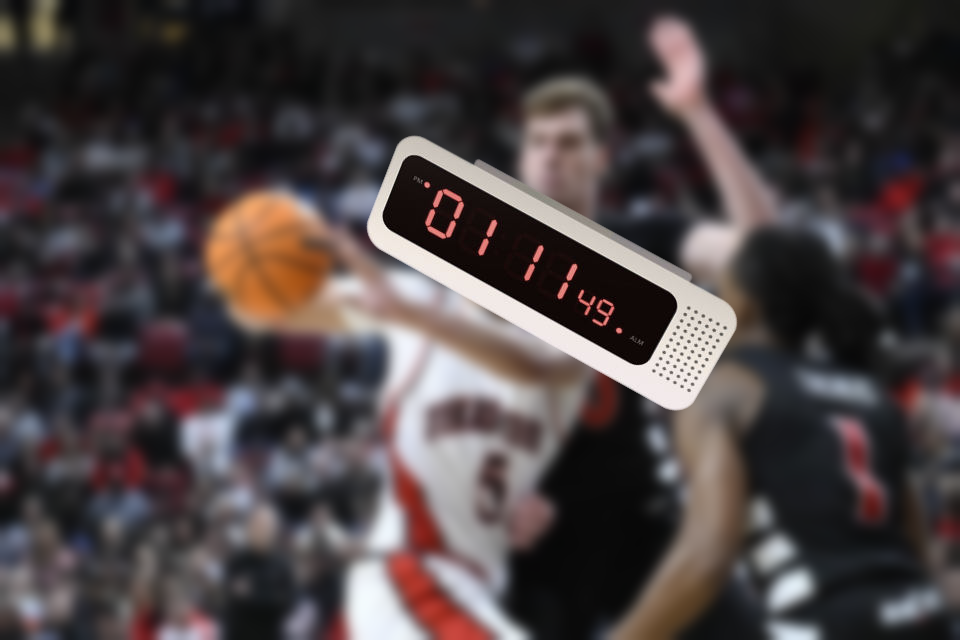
1:11:49
